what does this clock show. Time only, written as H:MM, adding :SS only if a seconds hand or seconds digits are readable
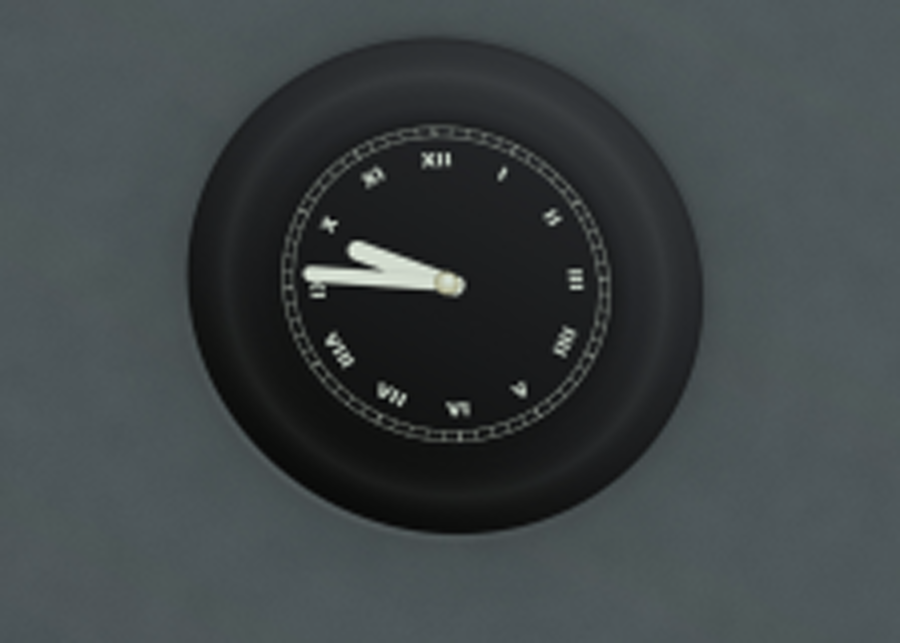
9:46
